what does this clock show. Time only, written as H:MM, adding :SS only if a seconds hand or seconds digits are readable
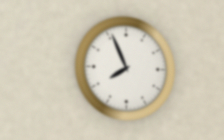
7:56
